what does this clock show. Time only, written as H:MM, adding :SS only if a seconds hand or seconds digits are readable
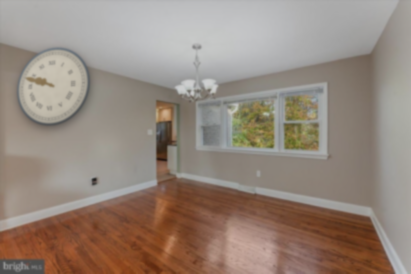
9:48
